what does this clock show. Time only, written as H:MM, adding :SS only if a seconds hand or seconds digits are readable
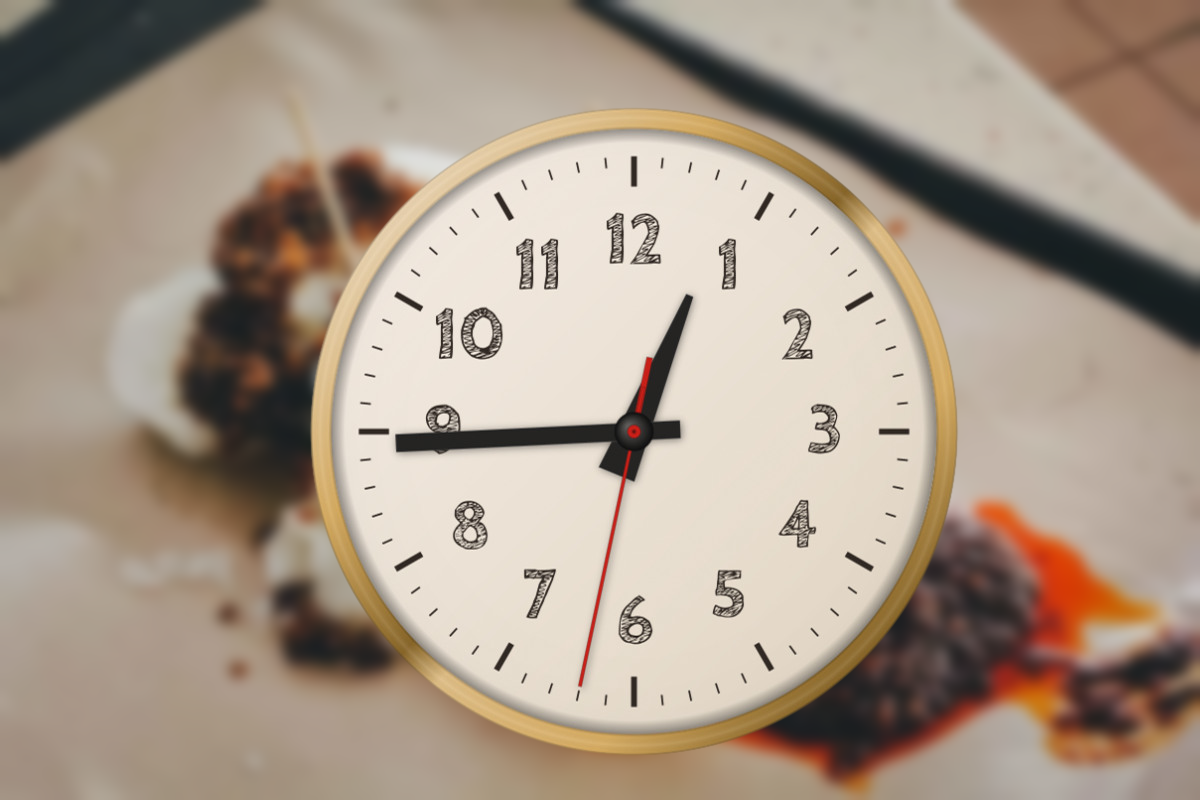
12:44:32
